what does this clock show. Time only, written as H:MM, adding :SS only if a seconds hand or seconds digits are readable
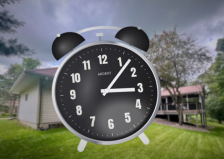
3:07
